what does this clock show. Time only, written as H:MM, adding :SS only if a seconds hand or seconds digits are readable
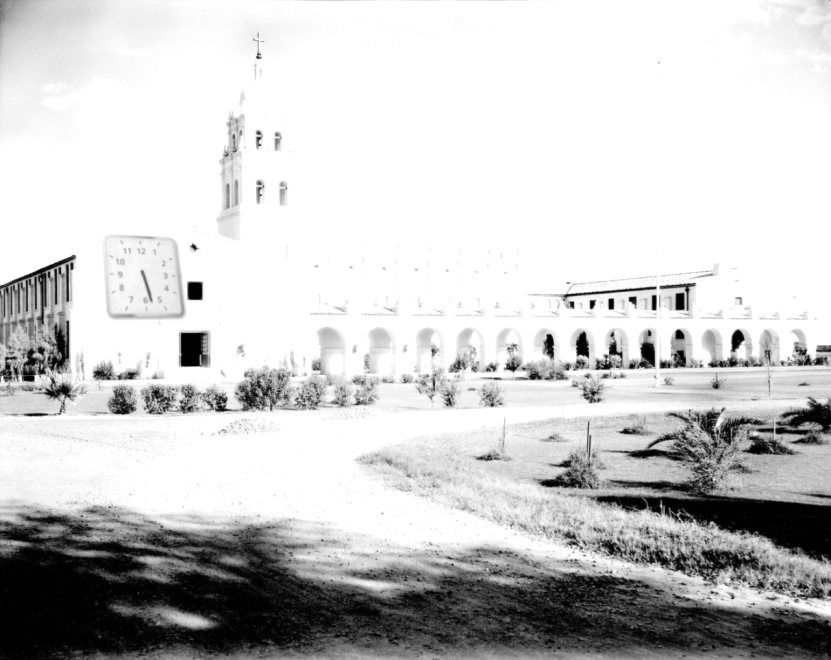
5:28
